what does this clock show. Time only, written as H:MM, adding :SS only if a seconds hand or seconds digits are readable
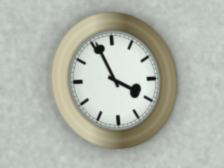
3:56
